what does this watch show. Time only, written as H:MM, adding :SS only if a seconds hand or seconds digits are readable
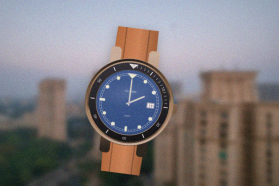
2:00
